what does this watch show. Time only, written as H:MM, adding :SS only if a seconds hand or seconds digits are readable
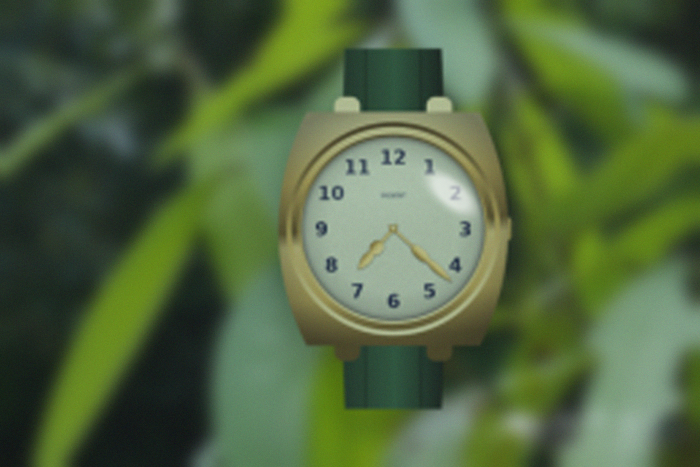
7:22
